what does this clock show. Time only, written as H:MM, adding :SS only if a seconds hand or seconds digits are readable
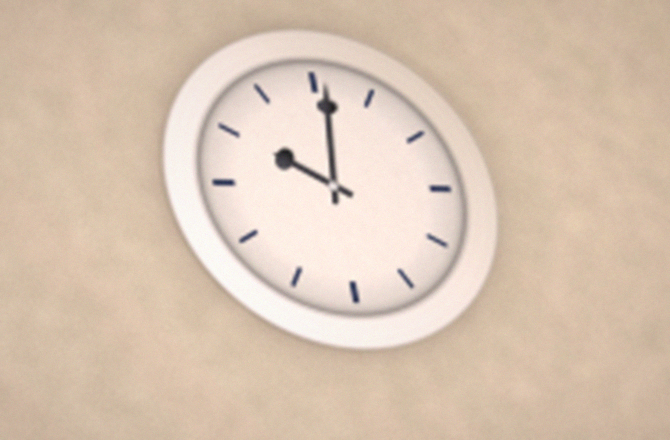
10:01
